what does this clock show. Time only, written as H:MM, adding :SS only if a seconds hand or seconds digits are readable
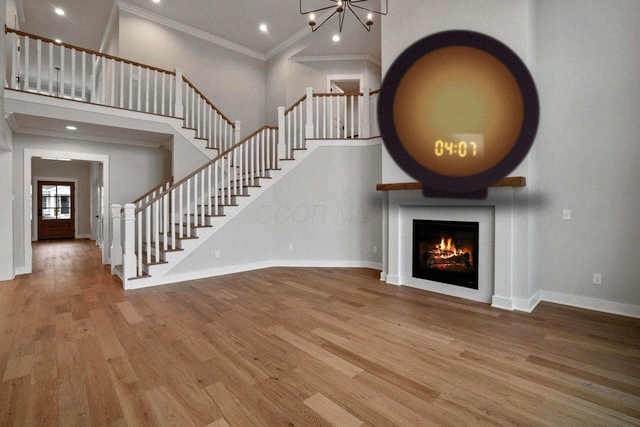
4:07
